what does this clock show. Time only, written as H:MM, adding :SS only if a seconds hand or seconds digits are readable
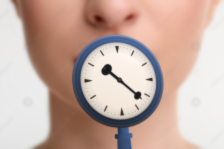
10:22
